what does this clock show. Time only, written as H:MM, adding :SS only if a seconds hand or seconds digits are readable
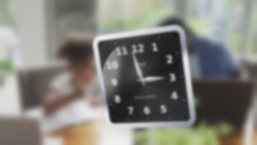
2:58
